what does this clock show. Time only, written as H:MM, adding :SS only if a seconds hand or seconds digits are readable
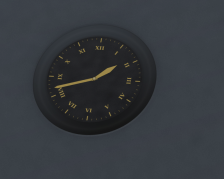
1:42
